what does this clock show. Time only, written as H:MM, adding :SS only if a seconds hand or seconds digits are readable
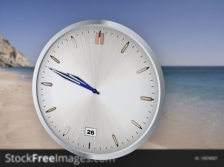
9:48
